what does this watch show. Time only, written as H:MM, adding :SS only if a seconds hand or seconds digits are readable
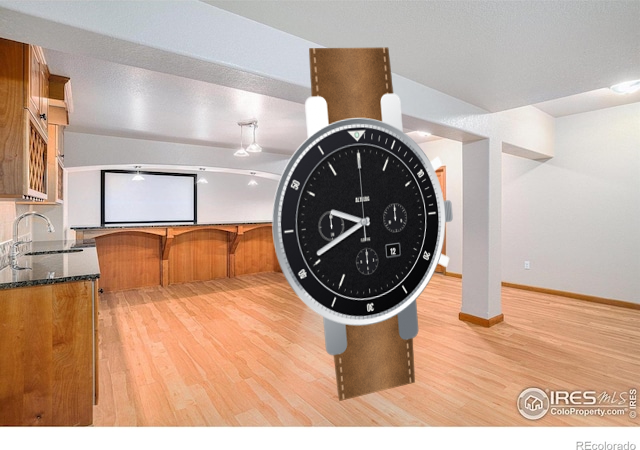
9:41
